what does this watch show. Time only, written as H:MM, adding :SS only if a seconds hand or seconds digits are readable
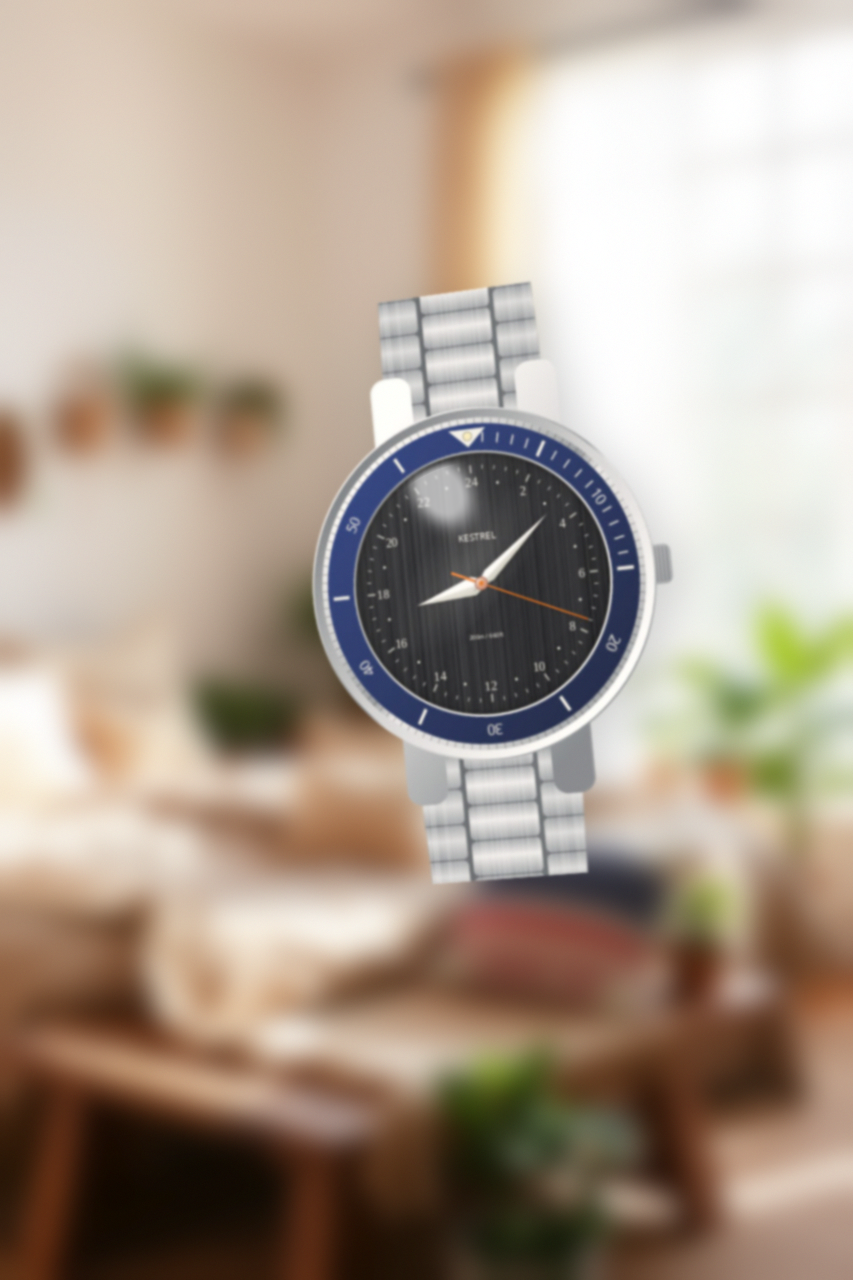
17:08:19
